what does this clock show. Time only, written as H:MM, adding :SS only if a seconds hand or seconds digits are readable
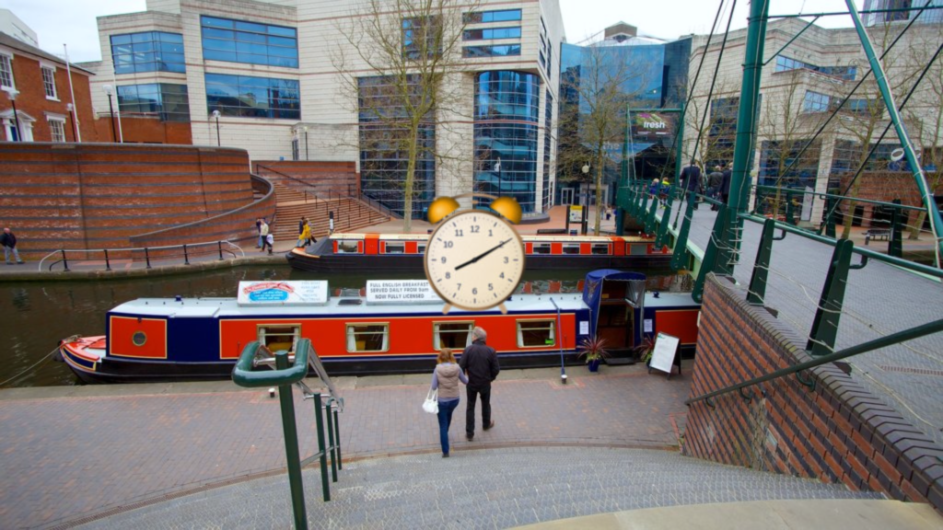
8:10
